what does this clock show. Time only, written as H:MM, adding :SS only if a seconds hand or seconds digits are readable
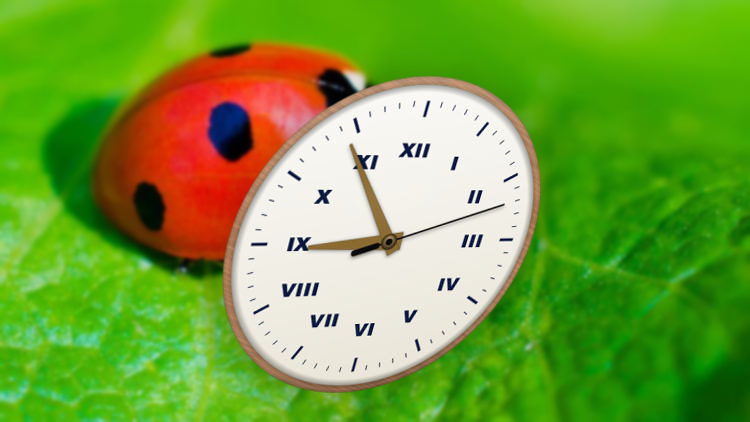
8:54:12
